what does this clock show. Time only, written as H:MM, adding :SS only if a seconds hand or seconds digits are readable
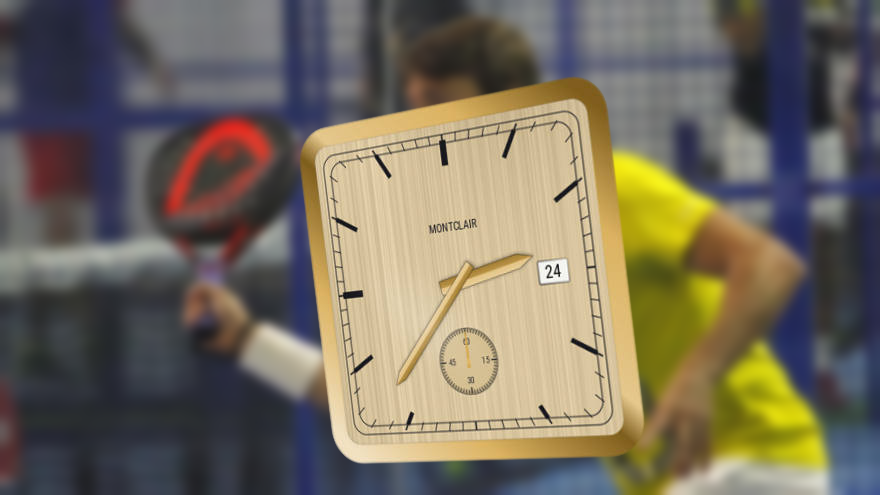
2:37
